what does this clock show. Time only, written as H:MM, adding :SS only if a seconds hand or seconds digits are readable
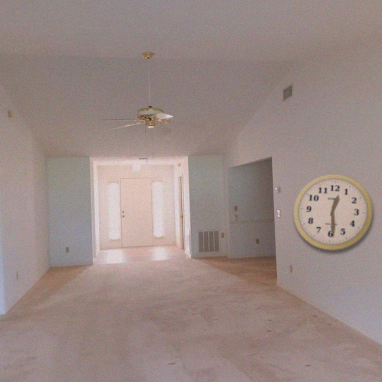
12:29
